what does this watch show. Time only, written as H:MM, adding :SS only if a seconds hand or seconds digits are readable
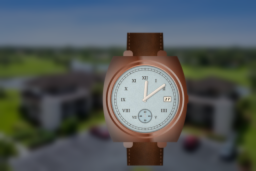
12:09
